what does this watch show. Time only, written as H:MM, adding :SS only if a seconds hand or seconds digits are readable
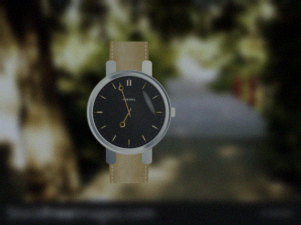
6:57
